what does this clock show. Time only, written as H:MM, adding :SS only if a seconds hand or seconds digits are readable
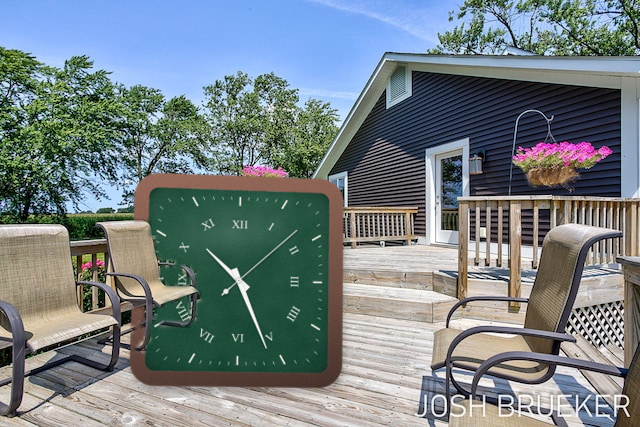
10:26:08
